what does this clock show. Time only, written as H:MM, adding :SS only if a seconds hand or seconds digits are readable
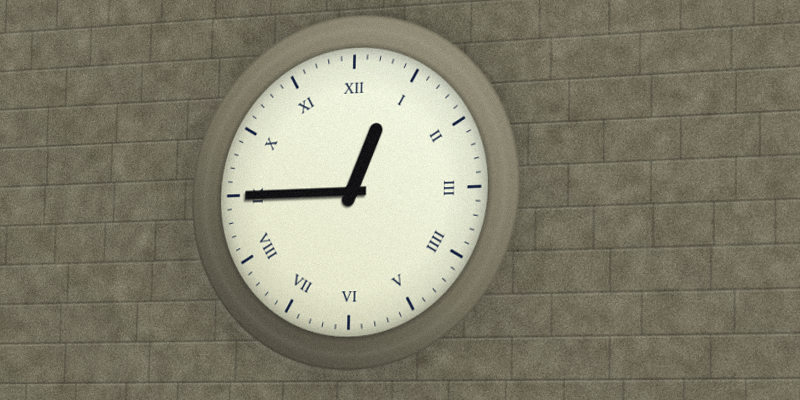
12:45
